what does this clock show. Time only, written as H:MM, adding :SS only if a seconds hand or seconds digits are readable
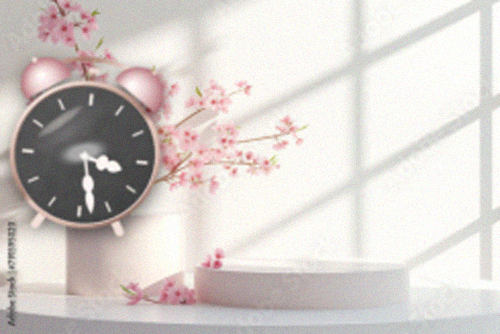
3:28
